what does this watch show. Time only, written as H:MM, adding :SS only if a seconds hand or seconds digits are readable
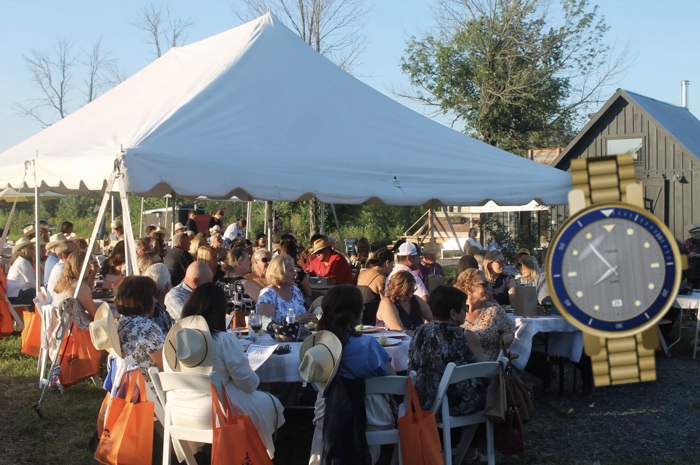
7:54
